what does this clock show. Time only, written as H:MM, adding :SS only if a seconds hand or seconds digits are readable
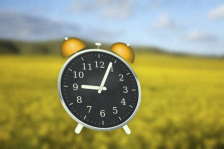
9:04
